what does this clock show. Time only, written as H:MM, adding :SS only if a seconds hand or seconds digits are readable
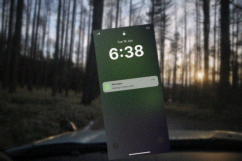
6:38
